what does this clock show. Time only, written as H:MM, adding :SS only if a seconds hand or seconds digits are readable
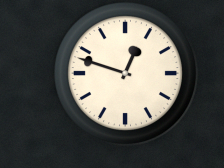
12:48
